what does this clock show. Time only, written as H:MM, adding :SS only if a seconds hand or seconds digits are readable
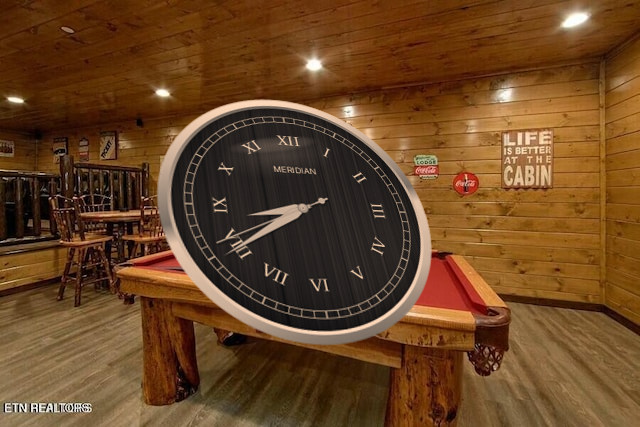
8:39:41
